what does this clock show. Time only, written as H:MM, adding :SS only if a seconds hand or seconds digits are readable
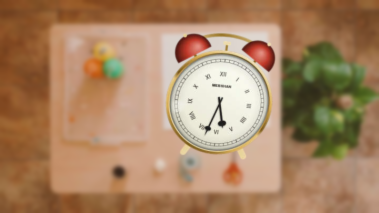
5:33
